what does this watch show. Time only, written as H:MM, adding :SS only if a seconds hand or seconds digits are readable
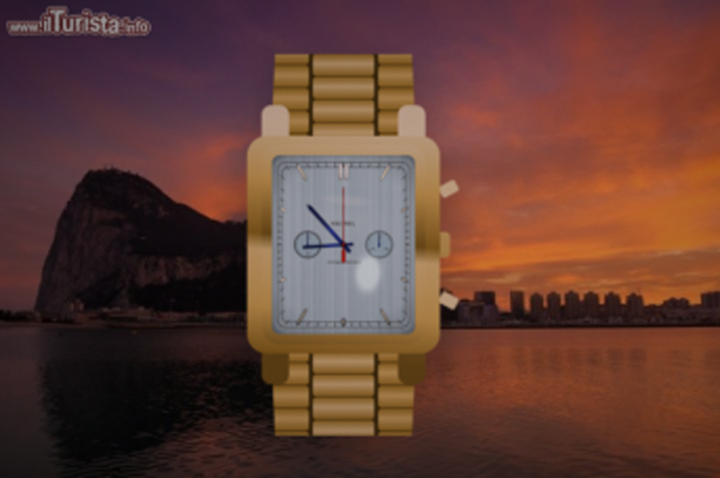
8:53
